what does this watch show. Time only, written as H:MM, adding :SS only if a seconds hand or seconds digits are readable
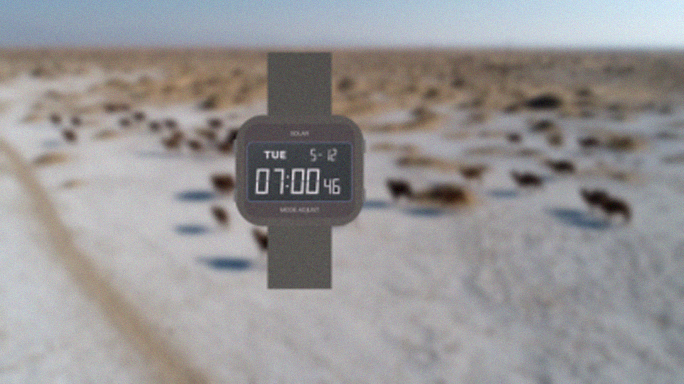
7:00:46
